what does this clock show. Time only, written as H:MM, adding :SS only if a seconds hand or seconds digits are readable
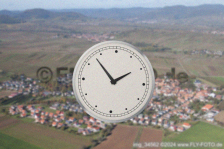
1:53
